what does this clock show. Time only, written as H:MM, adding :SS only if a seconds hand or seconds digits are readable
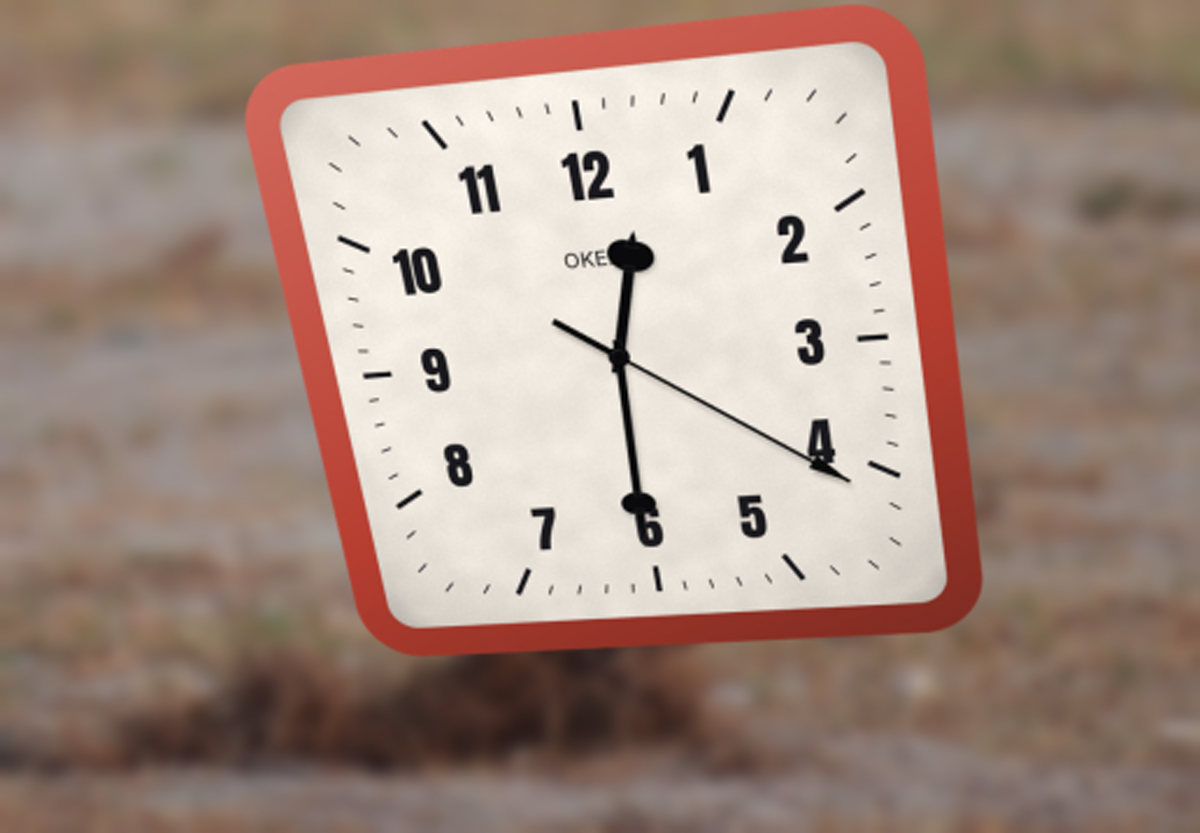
12:30:21
